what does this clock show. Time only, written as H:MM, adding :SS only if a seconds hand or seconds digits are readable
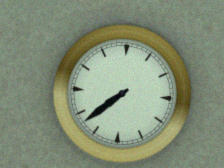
7:38
